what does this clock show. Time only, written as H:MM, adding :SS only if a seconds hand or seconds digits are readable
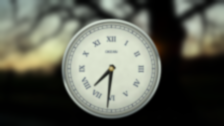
7:31
